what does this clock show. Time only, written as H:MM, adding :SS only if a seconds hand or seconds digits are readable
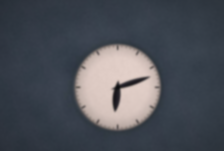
6:12
